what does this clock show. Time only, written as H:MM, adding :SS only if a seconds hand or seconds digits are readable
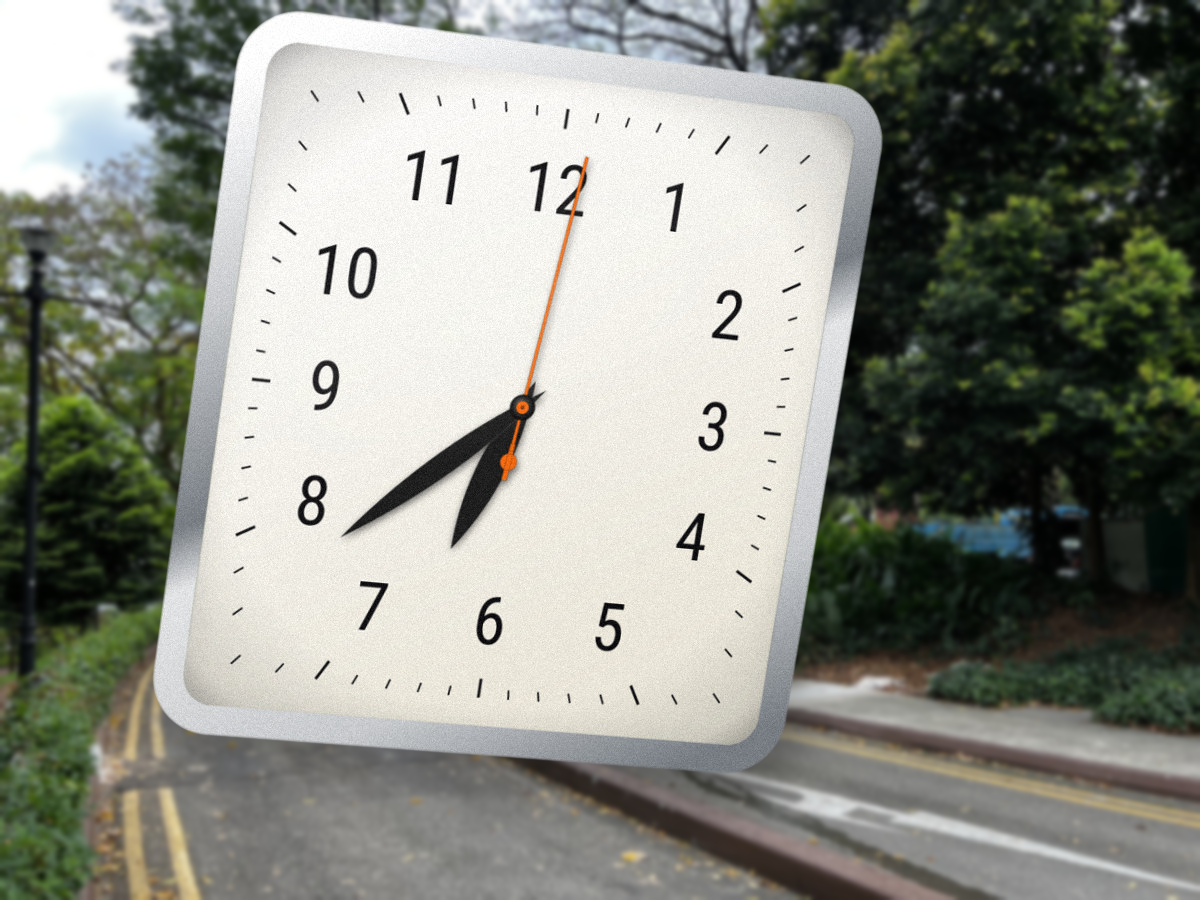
6:38:01
